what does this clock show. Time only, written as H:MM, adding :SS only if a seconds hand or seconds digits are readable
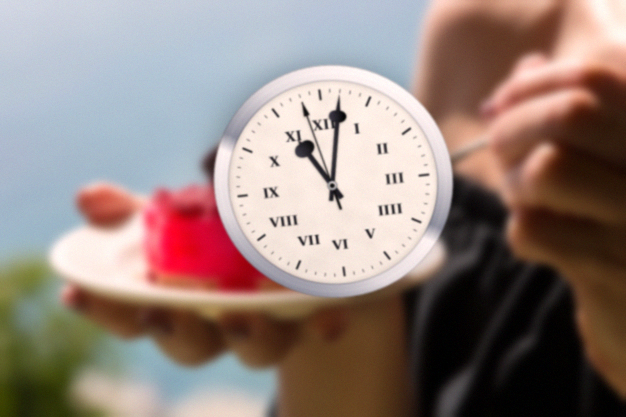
11:01:58
